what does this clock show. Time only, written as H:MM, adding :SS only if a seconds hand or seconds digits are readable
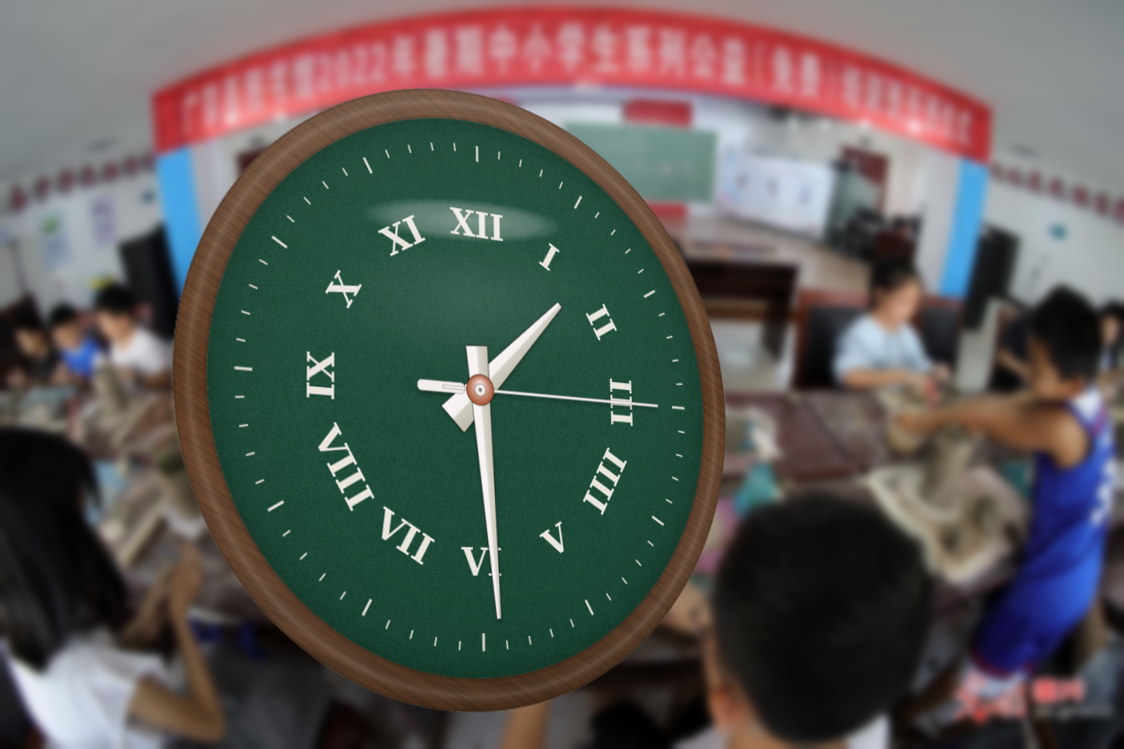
1:29:15
